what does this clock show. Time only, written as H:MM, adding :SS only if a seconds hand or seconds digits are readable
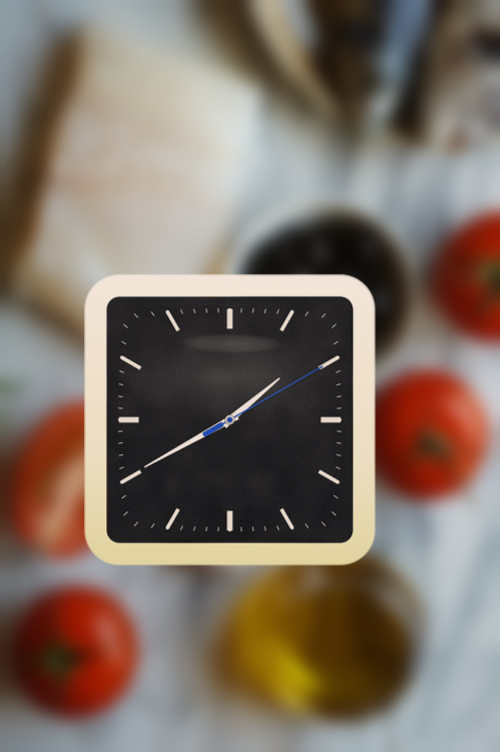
1:40:10
